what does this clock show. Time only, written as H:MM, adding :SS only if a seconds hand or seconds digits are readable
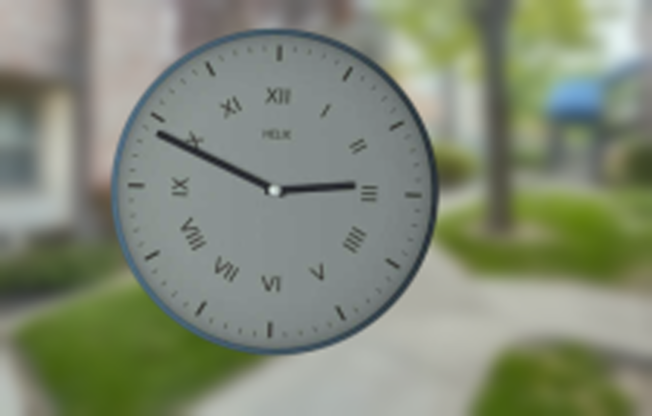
2:49
